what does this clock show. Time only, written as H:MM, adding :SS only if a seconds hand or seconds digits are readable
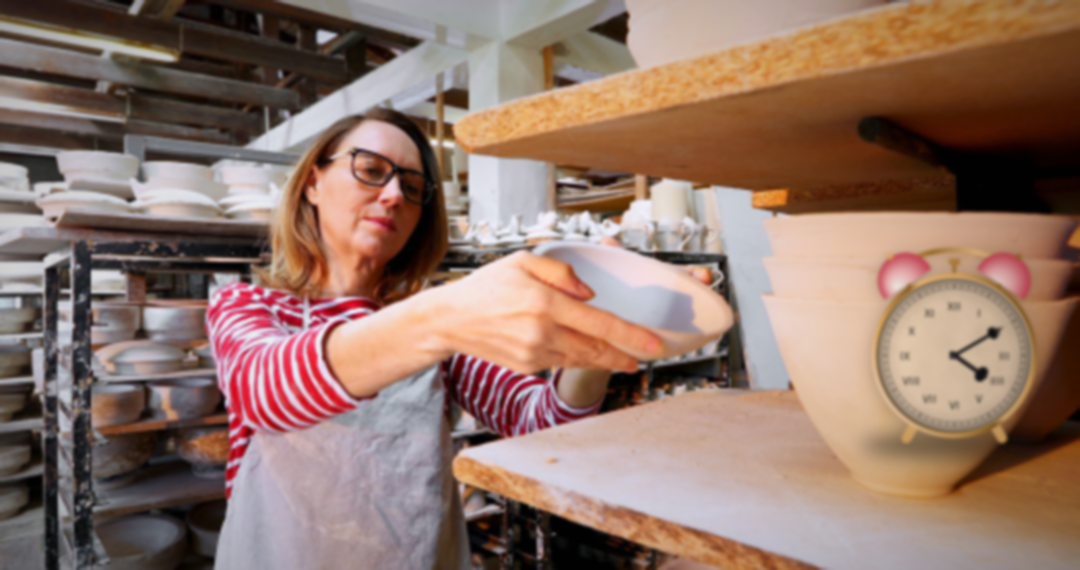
4:10
